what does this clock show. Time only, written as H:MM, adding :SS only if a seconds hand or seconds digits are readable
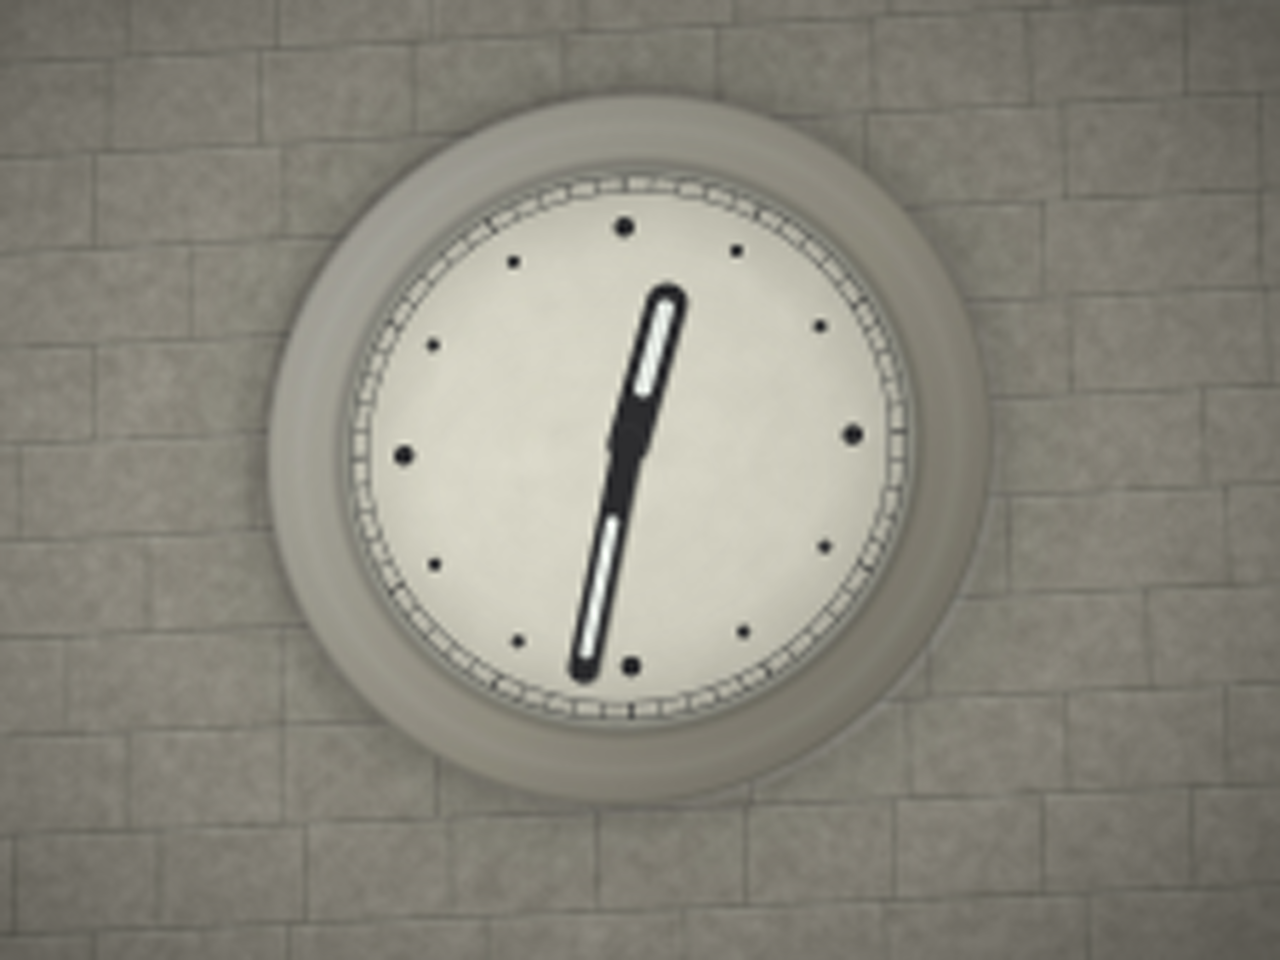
12:32
